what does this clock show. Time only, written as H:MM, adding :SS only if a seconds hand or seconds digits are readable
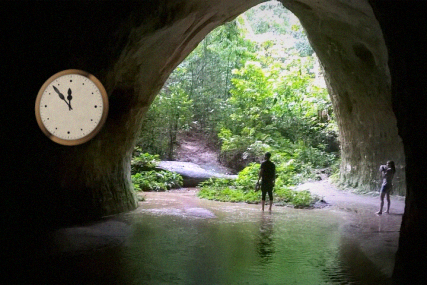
11:53
